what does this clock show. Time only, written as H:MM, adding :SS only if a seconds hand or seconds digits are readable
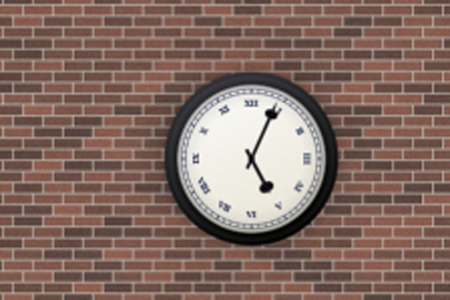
5:04
